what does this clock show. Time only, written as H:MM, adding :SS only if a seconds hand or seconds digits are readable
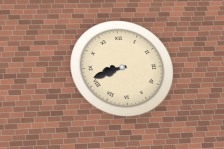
8:42
